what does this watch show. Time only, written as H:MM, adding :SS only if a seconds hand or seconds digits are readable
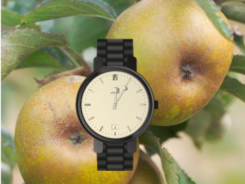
12:05
